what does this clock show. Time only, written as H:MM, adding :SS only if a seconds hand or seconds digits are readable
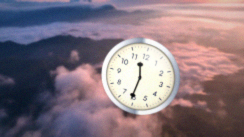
11:31
